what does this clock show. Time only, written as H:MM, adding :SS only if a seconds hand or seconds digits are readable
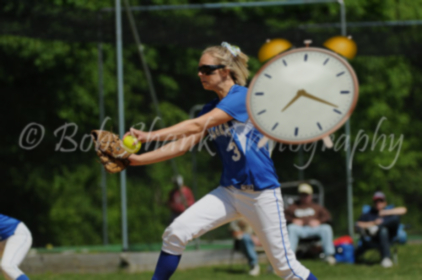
7:19
